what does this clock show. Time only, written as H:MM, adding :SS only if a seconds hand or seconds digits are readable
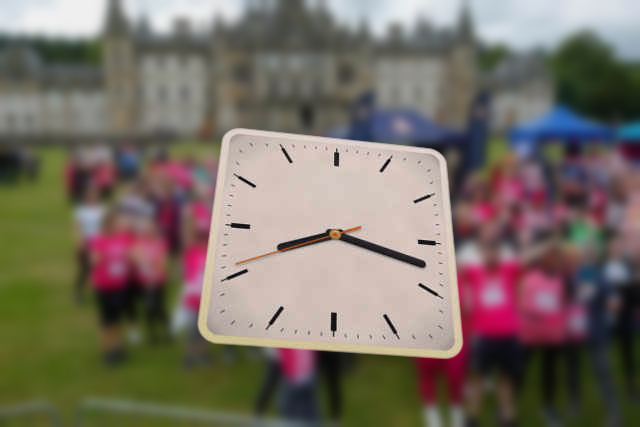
8:17:41
